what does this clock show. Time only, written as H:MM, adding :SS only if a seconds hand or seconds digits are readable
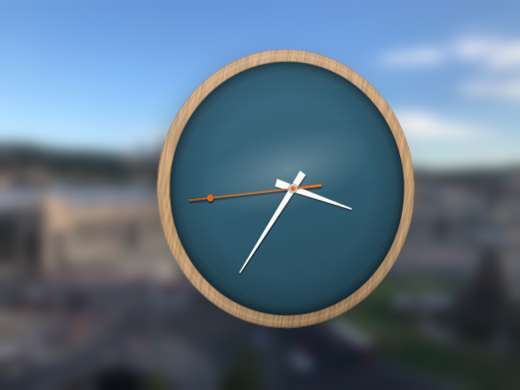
3:35:44
